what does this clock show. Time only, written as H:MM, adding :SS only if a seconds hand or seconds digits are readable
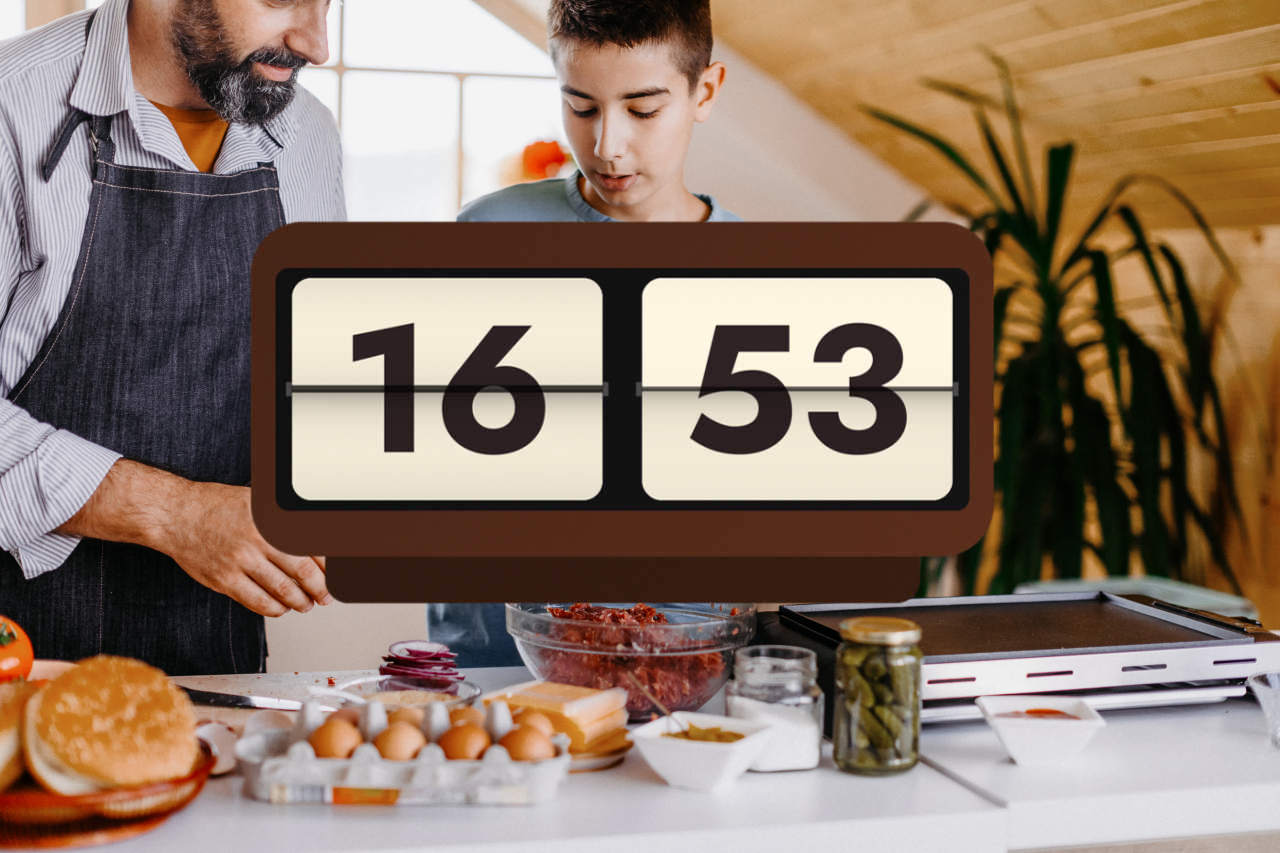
16:53
